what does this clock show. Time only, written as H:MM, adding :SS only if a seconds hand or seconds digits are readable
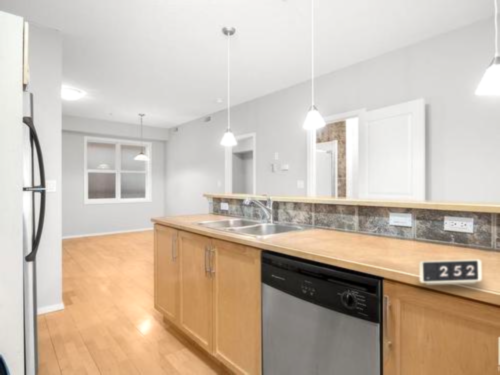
2:52
